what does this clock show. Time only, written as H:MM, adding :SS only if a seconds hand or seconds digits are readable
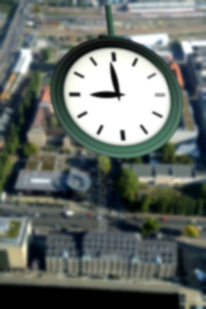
8:59
